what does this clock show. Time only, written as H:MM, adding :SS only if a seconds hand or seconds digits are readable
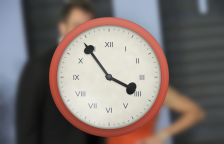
3:54
